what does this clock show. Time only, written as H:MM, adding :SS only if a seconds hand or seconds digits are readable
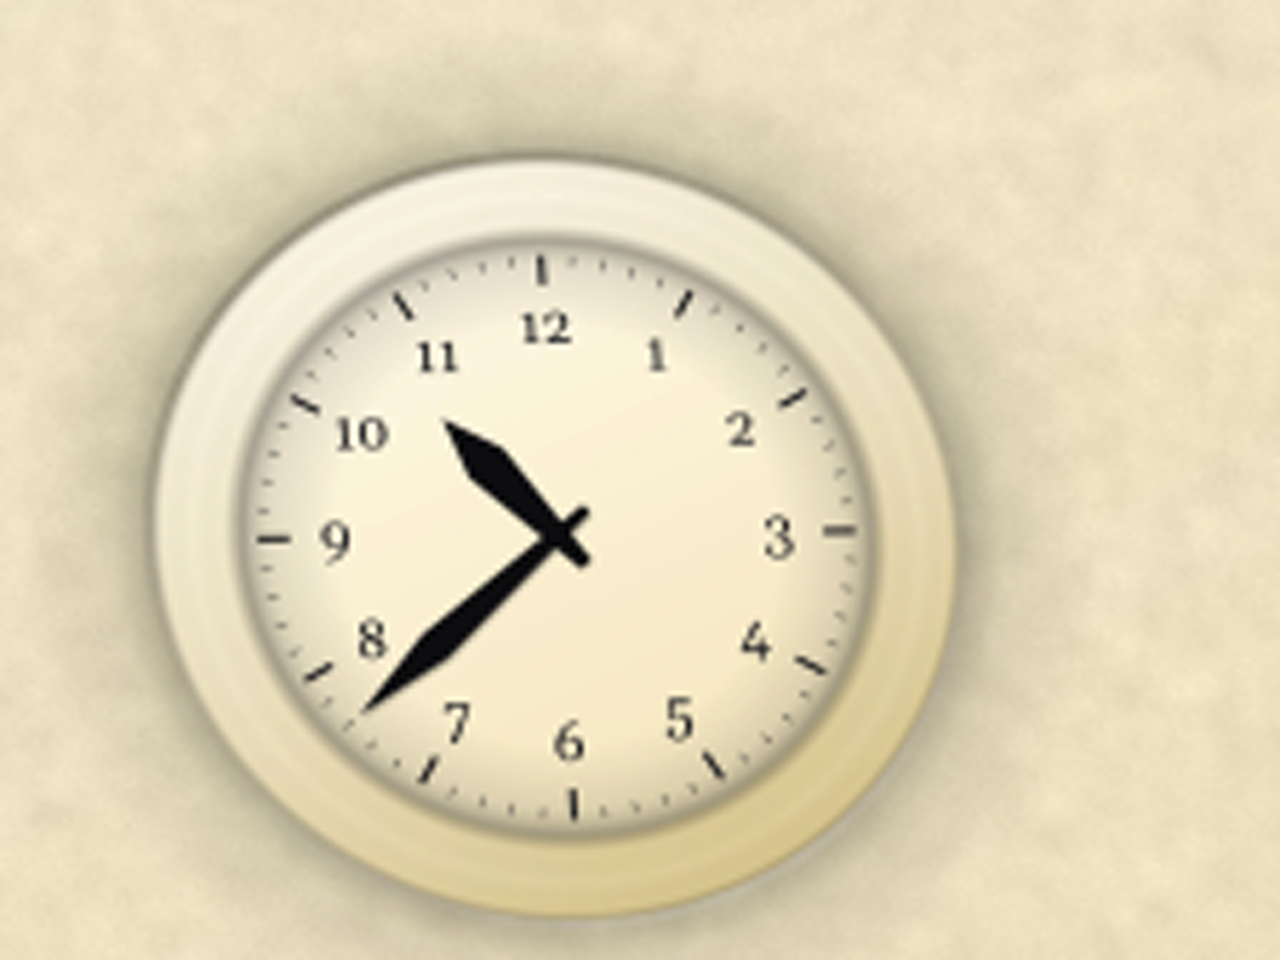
10:38
